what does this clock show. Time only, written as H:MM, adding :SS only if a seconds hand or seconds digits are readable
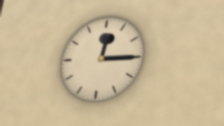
12:15
